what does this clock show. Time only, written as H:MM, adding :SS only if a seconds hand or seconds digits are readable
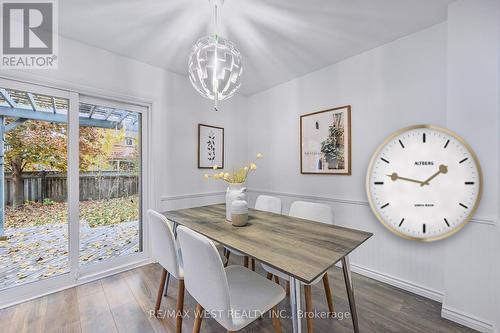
1:47
